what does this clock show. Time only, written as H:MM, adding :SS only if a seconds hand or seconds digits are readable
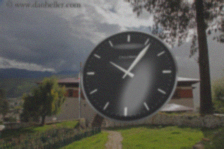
10:06
